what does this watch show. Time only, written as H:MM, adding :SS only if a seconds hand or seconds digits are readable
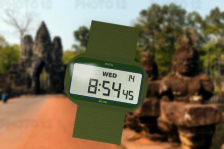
8:54:45
